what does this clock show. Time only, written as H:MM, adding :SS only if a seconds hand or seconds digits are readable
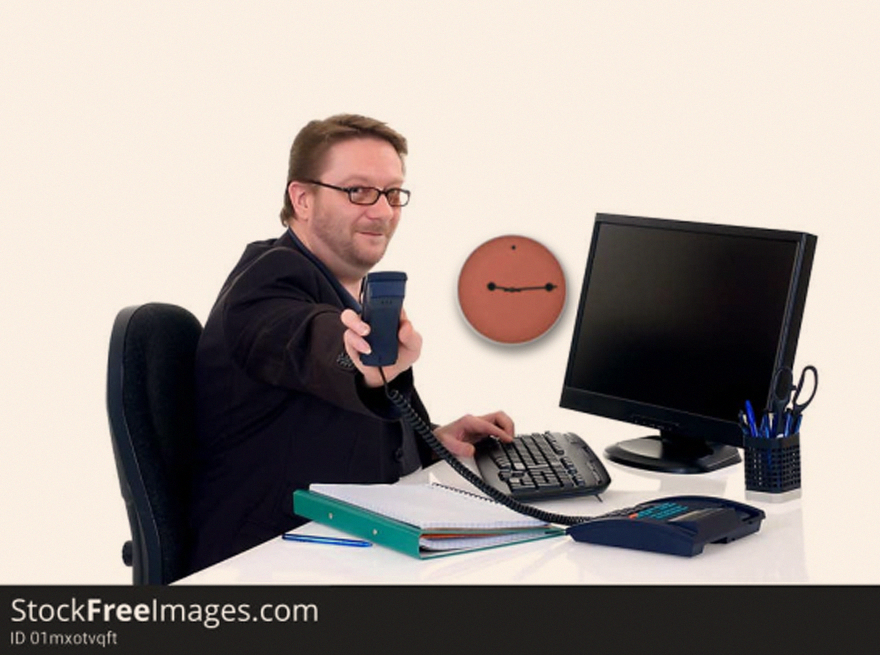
9:14
